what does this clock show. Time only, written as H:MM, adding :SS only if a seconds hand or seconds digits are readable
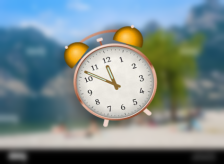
11:52
